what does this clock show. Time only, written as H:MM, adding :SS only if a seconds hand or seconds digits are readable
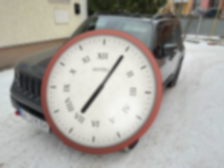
7:05
